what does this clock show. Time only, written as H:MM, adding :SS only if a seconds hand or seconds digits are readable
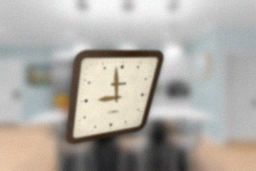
8:58
